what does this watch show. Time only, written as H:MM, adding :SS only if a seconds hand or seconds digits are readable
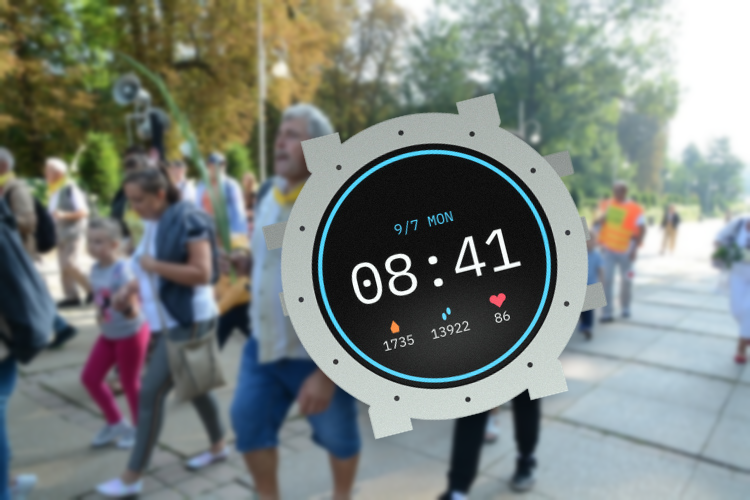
8:41
